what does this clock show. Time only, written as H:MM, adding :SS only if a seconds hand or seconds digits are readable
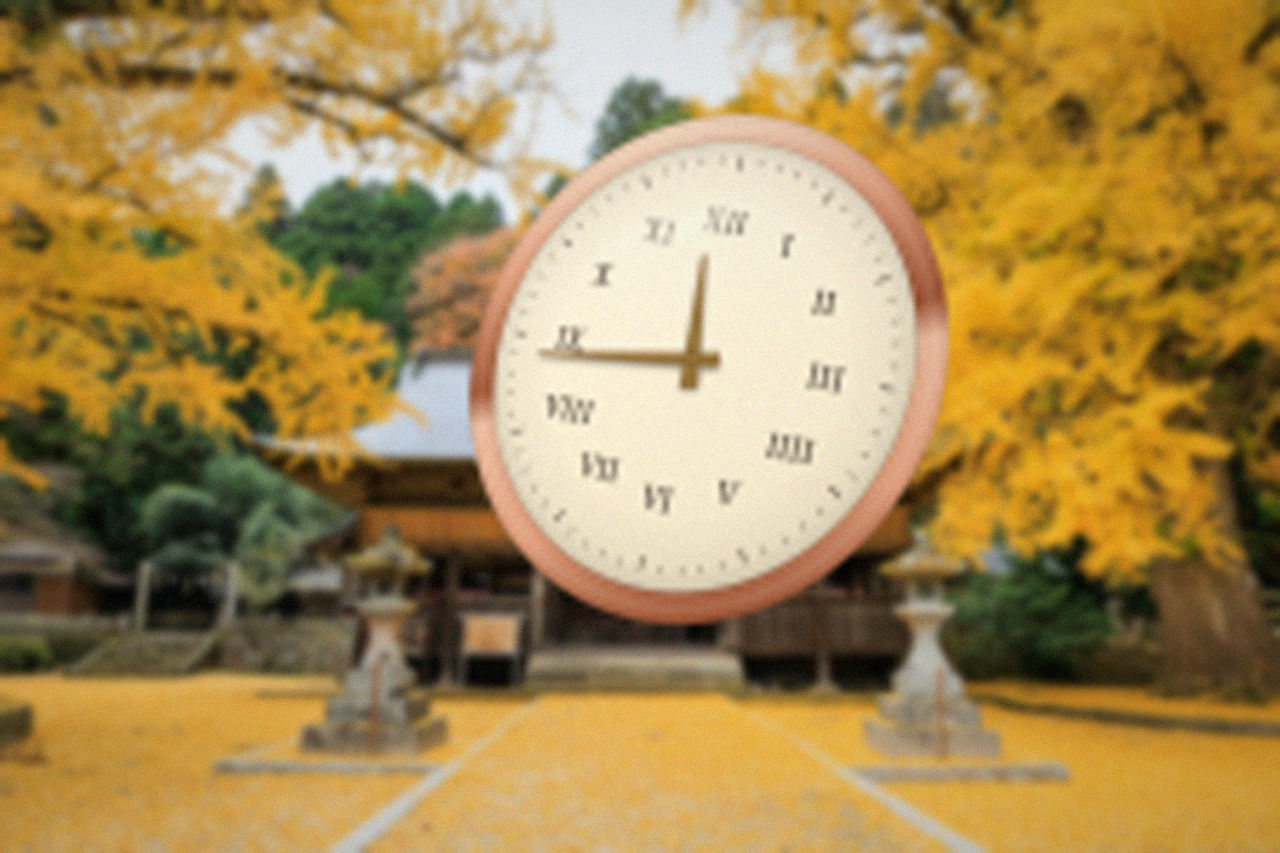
11:44
